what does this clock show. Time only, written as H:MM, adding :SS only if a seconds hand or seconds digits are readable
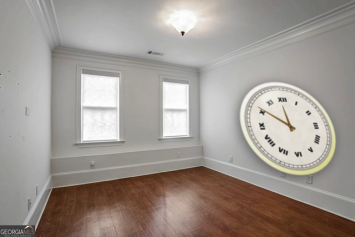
11:51
